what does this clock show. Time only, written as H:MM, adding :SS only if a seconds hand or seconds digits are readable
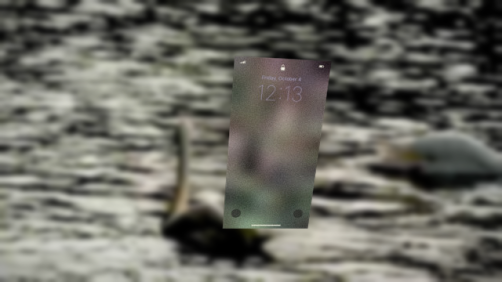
12:13
